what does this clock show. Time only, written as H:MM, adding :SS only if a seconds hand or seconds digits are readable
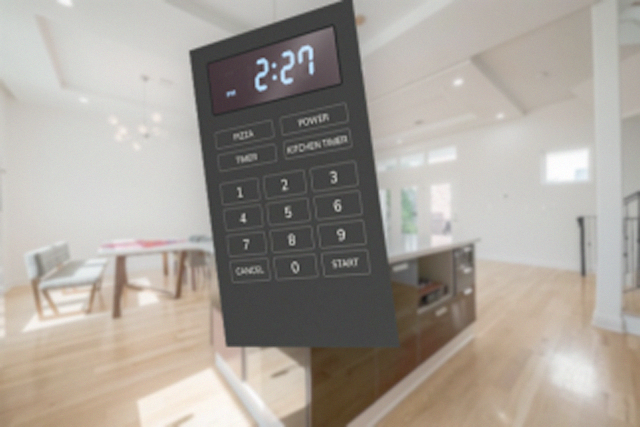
2:27
